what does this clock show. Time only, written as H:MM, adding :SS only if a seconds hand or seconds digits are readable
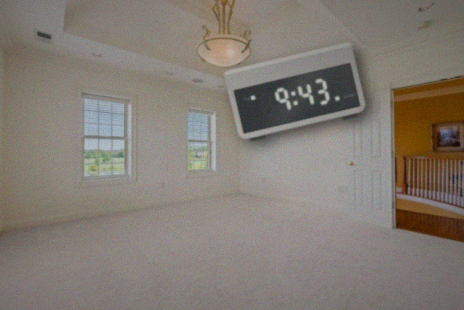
9:43
